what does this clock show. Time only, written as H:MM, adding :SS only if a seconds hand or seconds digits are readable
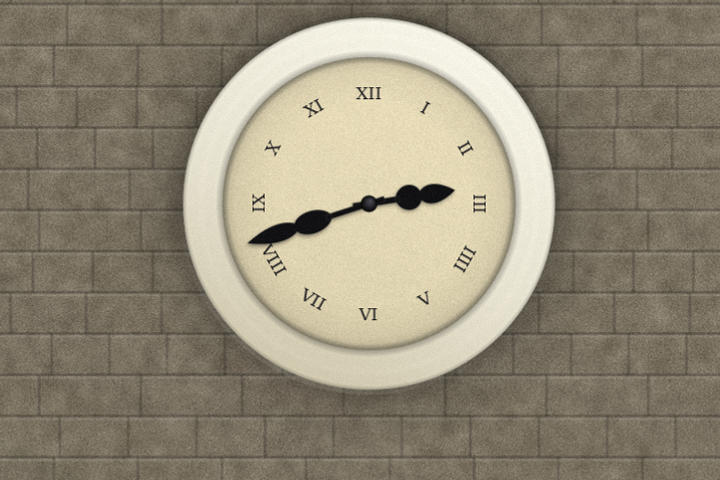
2:42
